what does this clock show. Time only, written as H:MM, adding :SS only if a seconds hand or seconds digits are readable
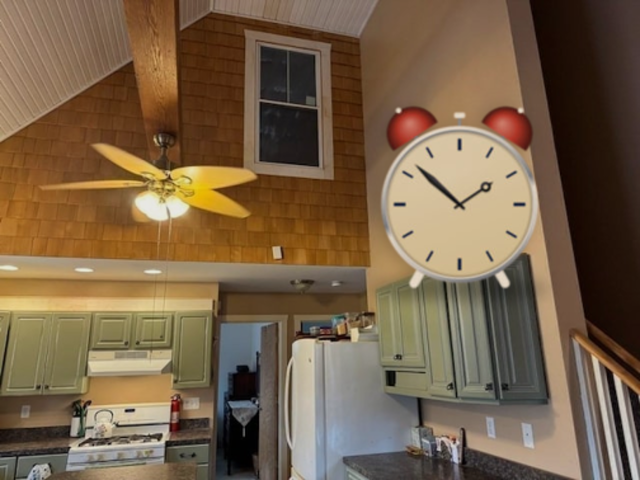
1:52
